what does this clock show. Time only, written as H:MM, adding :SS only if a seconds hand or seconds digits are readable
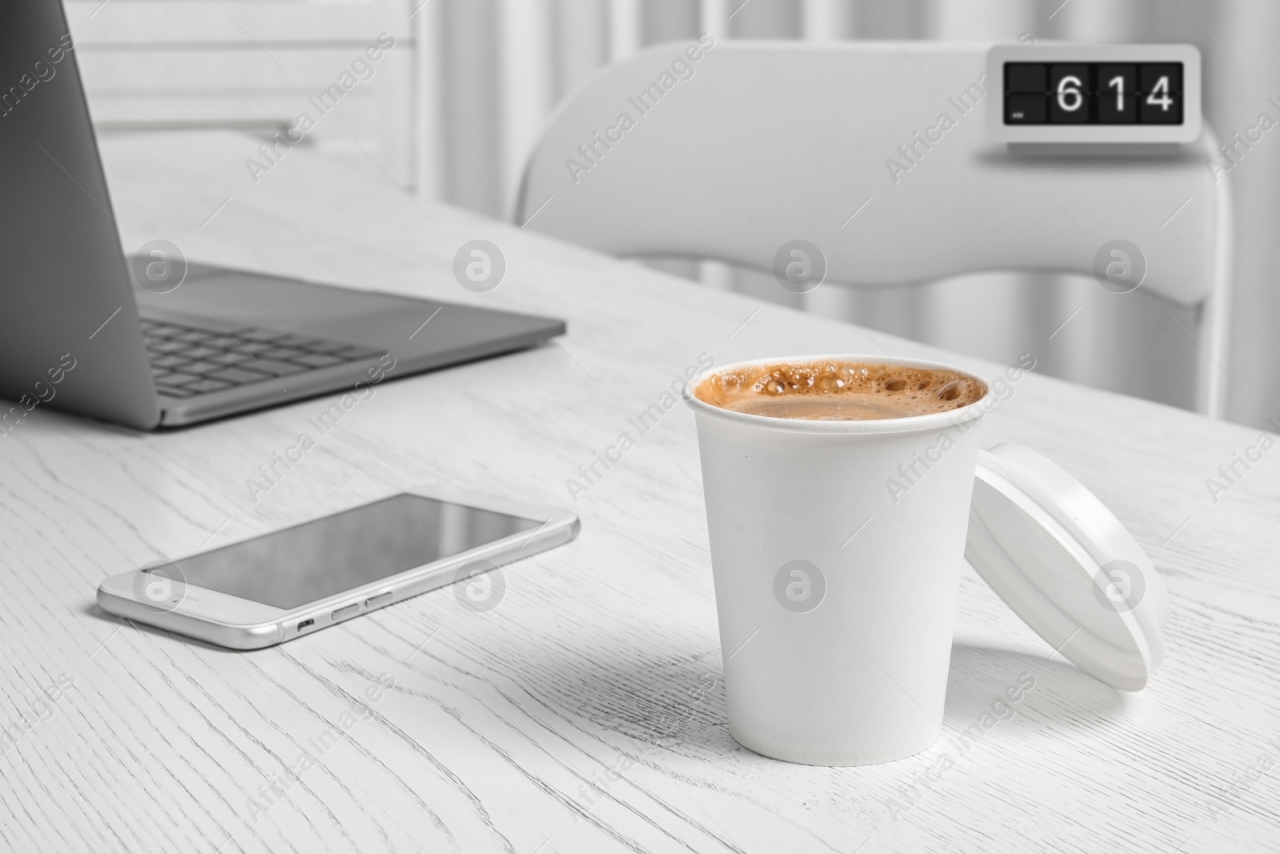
6:14
